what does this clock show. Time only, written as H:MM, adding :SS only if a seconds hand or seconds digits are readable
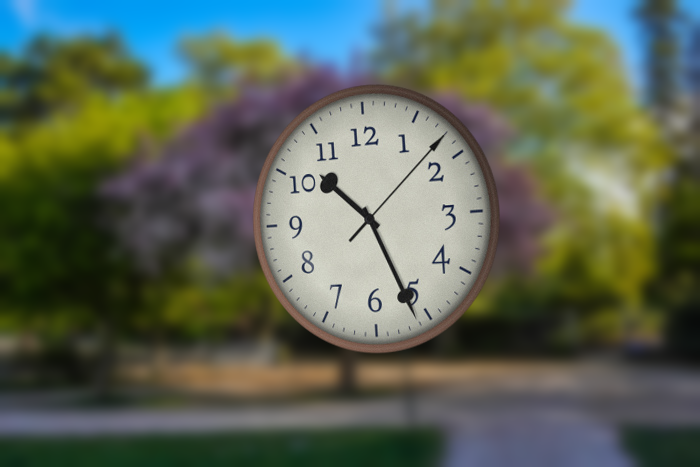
10:26:08
